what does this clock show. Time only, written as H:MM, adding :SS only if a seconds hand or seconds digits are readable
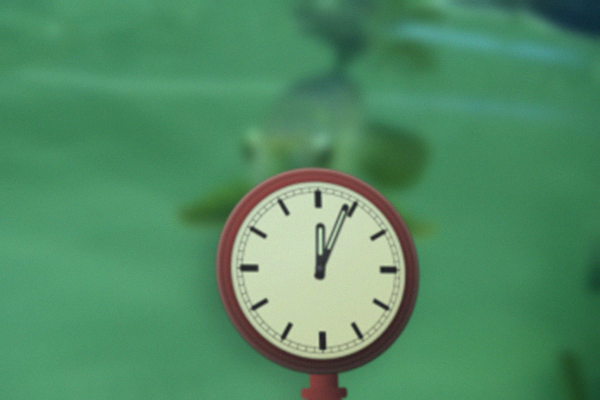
12:04
